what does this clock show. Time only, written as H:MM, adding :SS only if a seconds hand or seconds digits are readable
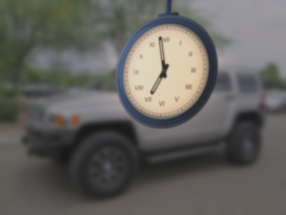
6:58
